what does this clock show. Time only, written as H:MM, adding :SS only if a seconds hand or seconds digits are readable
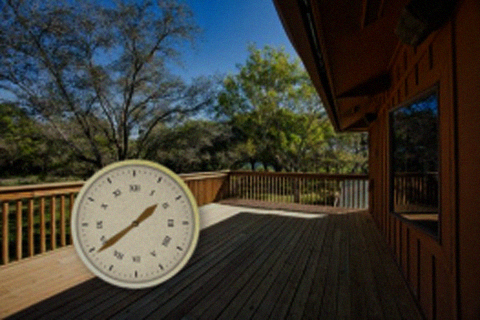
1:39
